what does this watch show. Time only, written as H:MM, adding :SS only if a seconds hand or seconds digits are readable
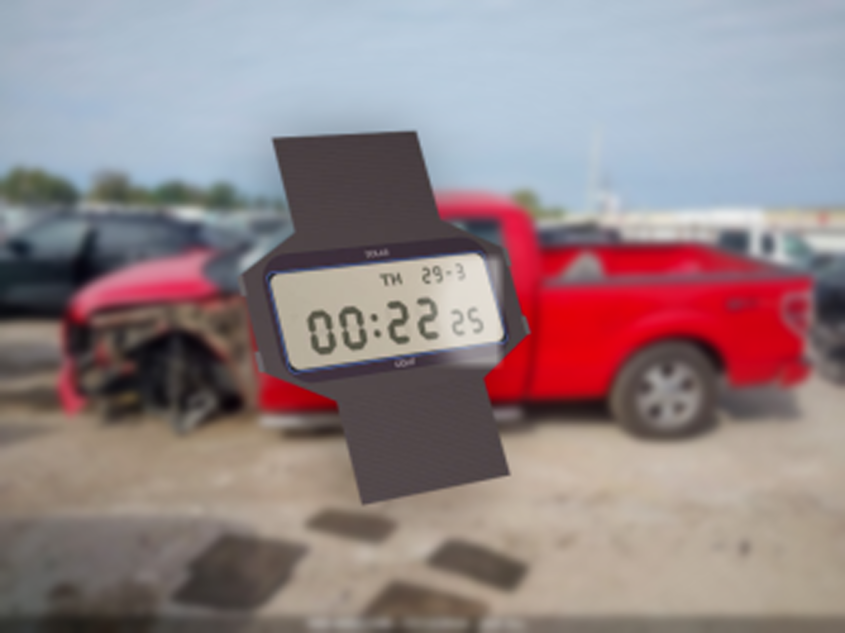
0:22:25
